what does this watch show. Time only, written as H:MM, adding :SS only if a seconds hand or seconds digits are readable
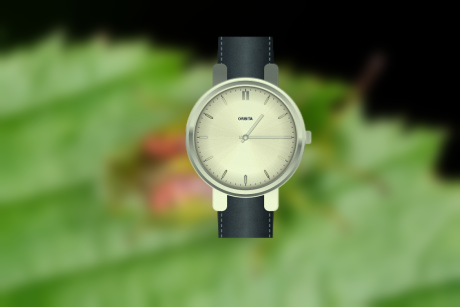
1:15
